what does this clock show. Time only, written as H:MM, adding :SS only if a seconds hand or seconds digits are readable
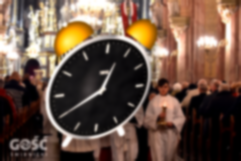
12:40
